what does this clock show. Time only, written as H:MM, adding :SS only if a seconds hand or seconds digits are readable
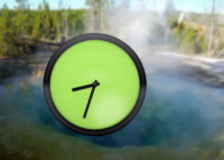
8:33
